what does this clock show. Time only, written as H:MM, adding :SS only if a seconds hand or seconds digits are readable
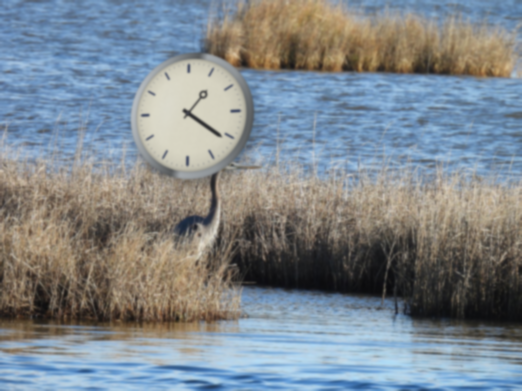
1:21
